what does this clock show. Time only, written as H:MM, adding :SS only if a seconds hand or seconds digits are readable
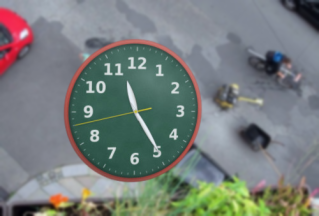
11:24:43
